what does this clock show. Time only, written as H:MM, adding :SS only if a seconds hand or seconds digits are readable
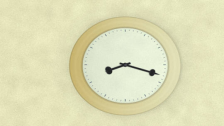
8:18
